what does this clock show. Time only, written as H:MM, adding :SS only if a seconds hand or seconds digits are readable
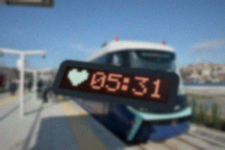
5:31
